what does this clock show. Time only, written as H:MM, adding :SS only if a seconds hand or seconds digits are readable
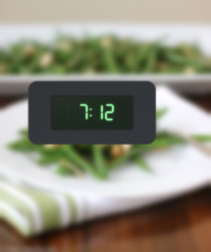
7:12
